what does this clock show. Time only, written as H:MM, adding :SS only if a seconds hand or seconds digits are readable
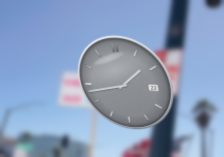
1:43
